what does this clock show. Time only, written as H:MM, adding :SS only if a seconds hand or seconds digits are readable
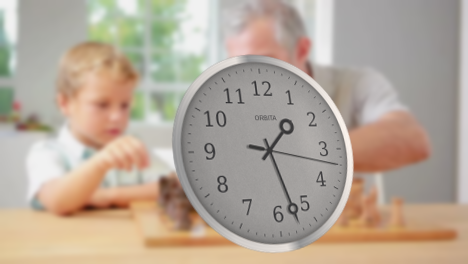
1:27:17
